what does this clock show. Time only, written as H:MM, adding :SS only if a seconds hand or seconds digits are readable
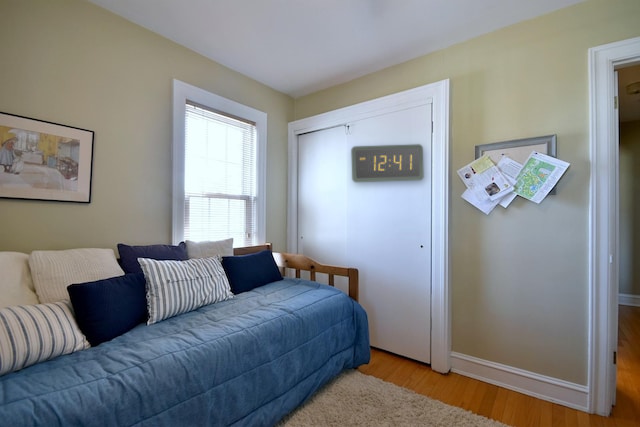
12:41
